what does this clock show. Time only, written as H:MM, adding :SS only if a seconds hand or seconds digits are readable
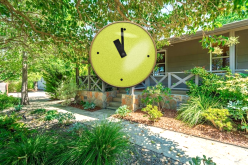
10:59
